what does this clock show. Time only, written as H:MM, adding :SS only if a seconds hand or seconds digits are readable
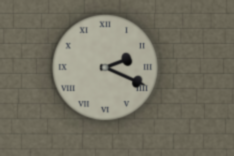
2:19
